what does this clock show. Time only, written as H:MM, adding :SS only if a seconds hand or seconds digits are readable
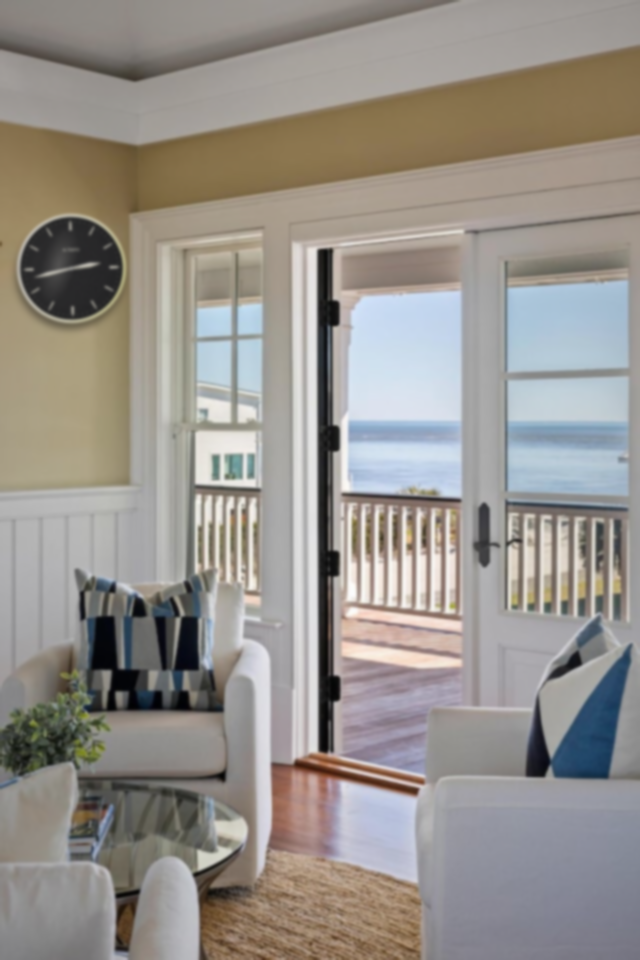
2:43
